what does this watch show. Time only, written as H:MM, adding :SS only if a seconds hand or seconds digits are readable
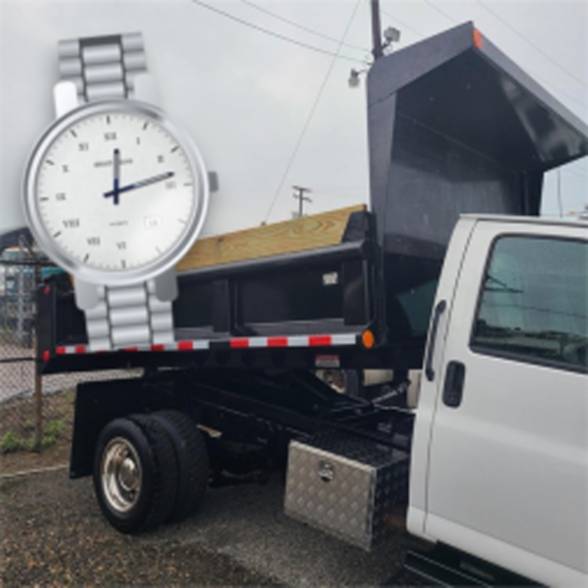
12:13
